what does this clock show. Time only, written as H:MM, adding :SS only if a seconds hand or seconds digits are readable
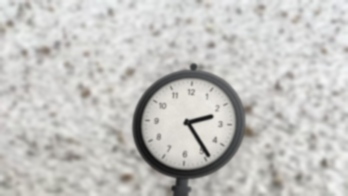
2:24
